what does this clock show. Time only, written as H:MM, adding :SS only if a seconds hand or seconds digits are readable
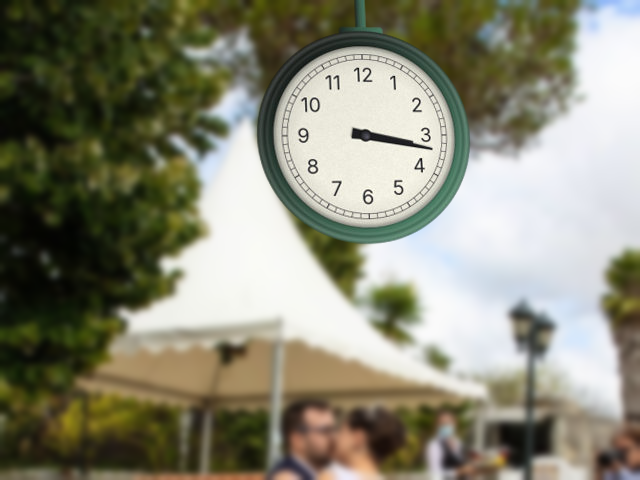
3:17
